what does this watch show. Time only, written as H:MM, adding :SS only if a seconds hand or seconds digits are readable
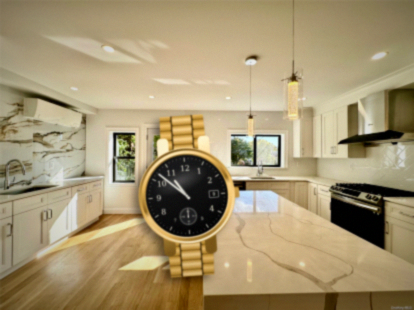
10:52
